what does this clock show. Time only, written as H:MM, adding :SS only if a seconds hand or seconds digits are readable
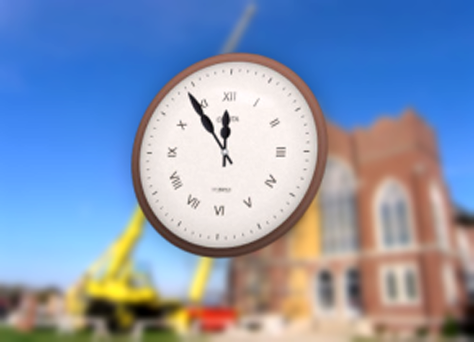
11:54
